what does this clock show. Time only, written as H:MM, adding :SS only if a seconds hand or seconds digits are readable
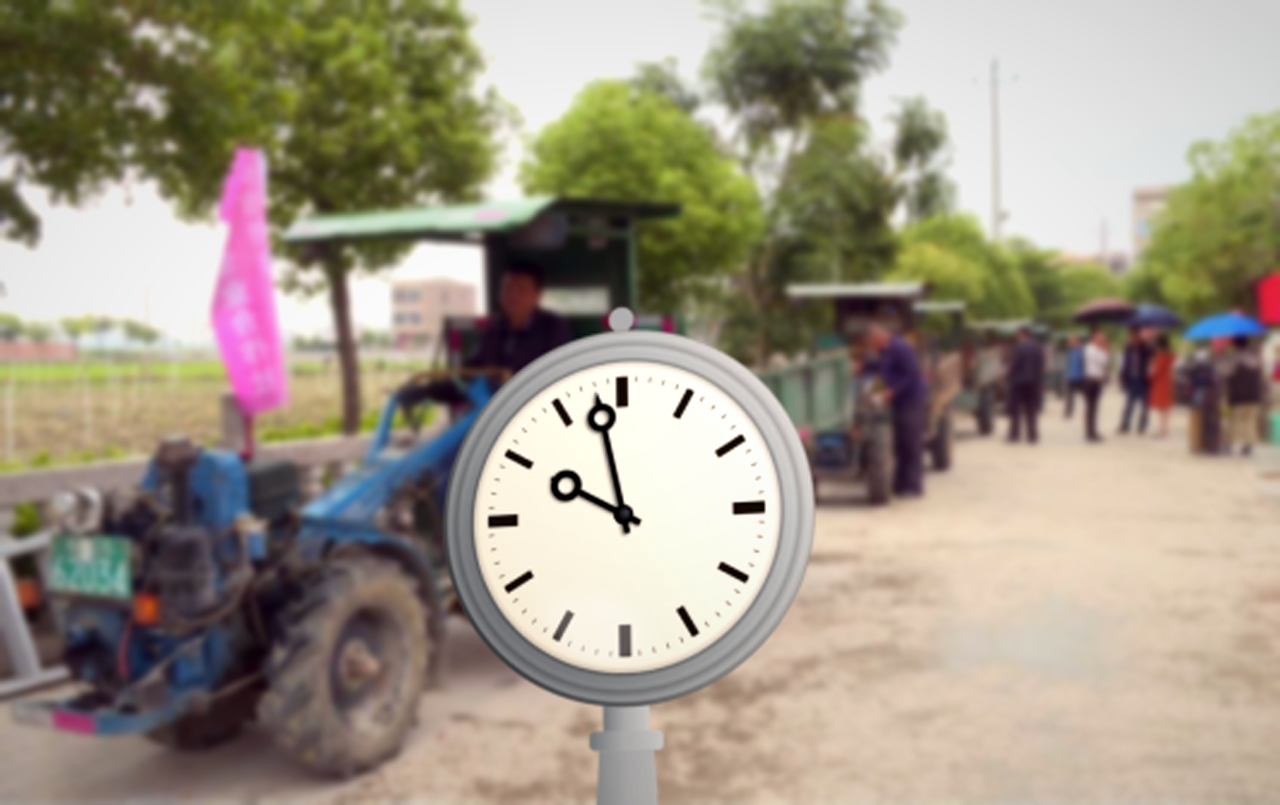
9:58
